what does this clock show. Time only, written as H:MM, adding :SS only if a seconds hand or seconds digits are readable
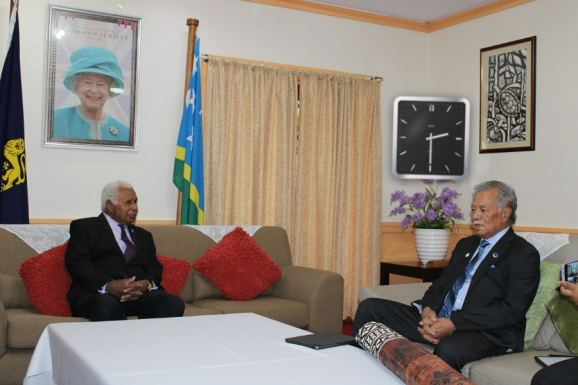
2:30
